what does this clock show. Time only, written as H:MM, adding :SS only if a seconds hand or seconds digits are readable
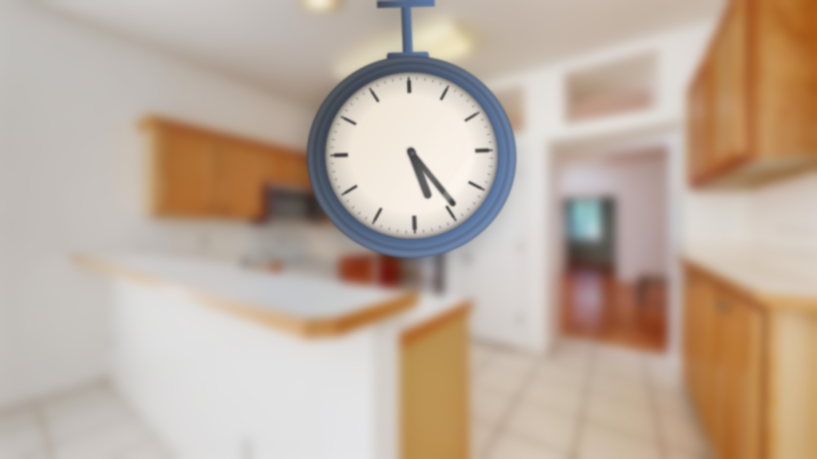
5:24
